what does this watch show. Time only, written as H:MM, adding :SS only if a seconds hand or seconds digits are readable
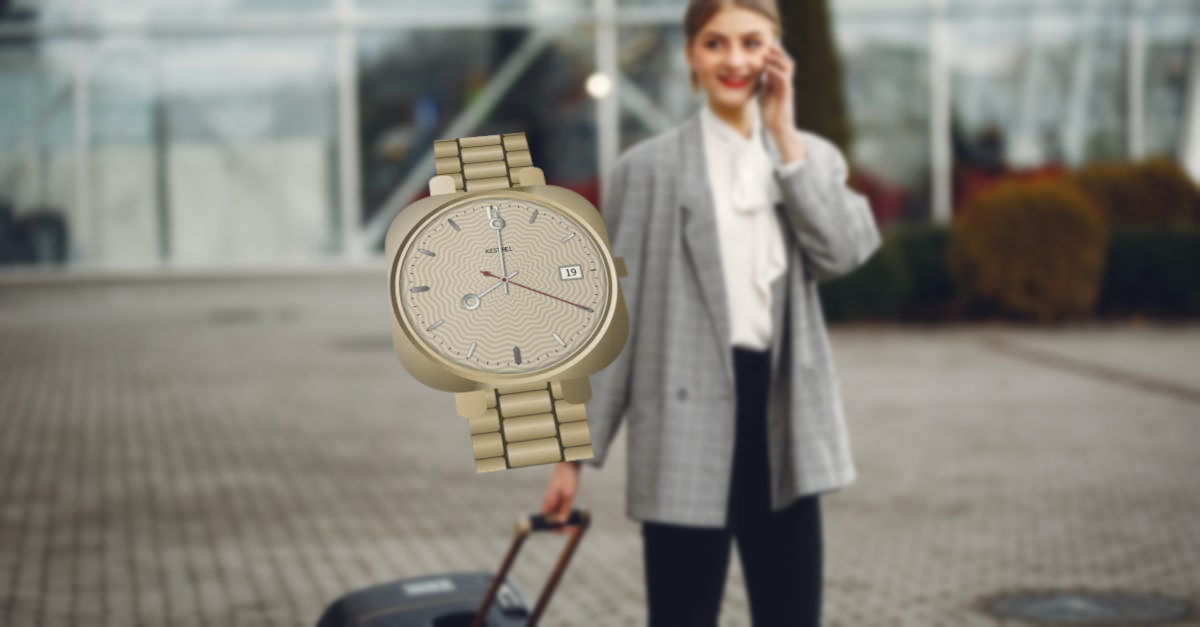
8:00:20
